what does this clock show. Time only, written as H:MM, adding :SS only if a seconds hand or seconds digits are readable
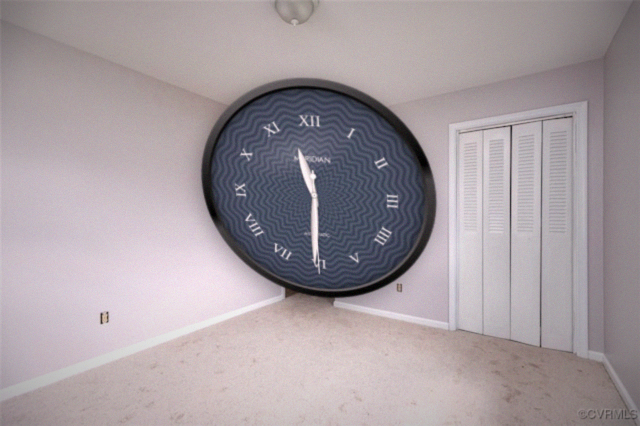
11:30:30
